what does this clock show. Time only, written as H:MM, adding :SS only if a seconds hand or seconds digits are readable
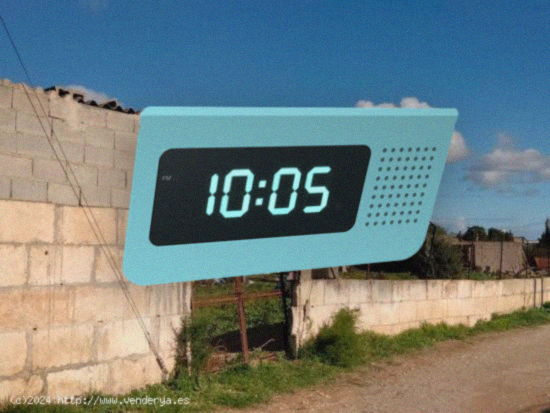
10:05
